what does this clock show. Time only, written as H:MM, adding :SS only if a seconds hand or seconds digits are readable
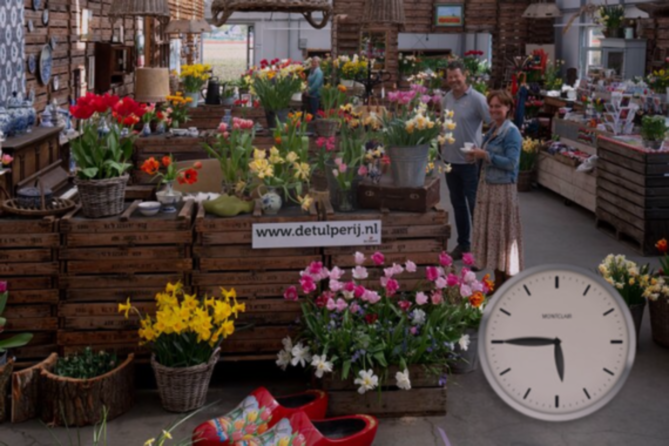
5:45
